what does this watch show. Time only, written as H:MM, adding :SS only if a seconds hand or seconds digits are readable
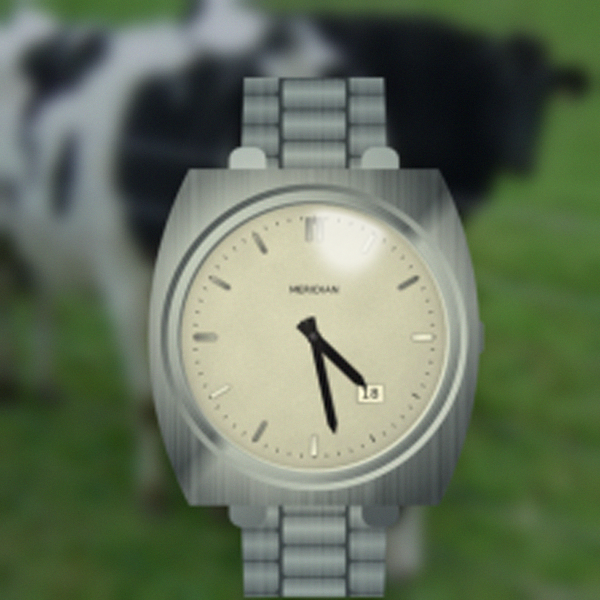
4:28
